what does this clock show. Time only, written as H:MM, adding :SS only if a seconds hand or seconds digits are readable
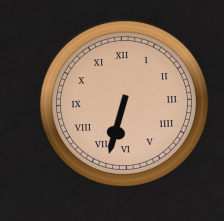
6:33
